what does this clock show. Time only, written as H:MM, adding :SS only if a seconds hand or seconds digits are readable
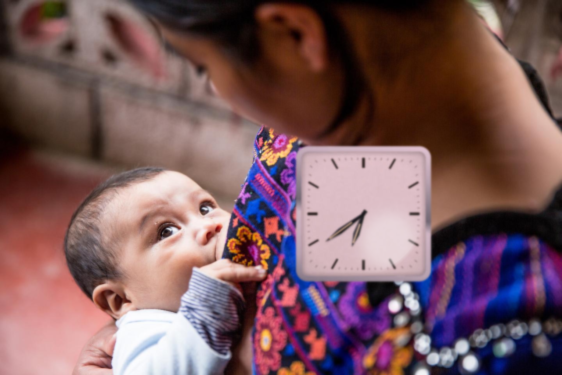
6:39
